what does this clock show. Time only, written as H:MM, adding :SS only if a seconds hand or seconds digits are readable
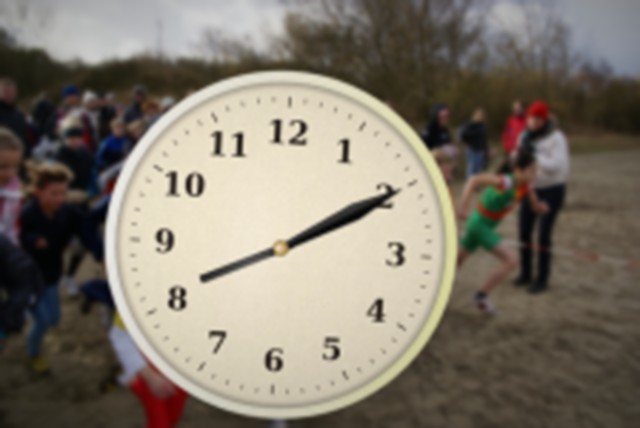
8:10
